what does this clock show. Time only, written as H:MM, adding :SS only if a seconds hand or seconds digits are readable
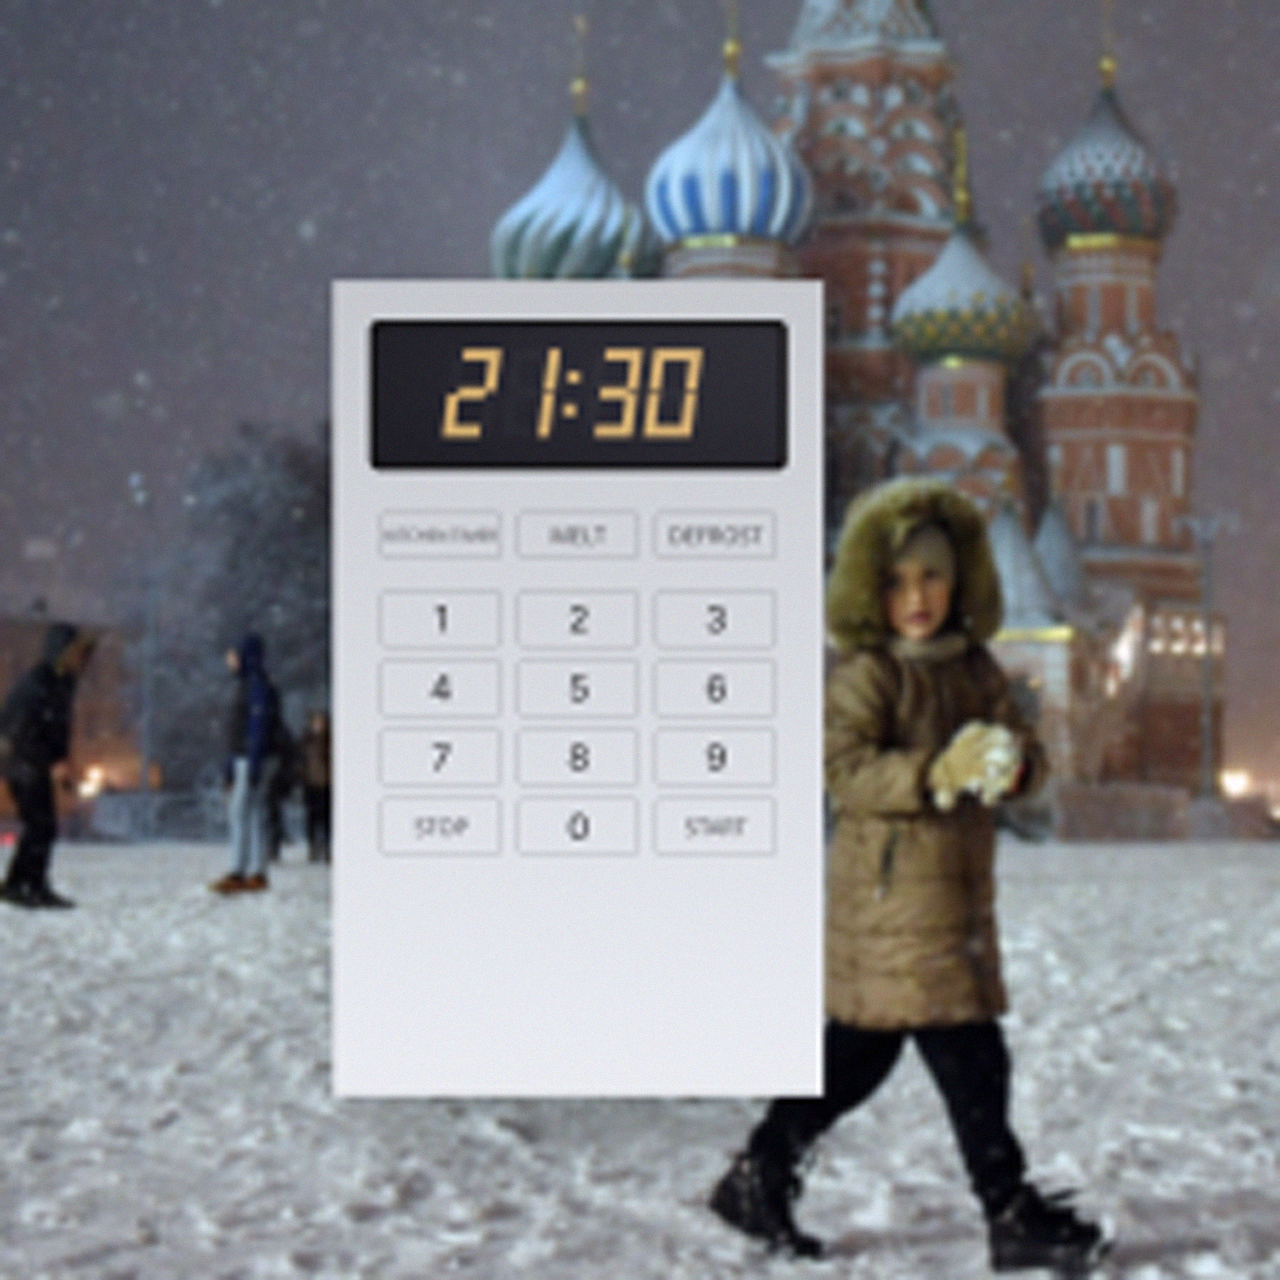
21:30
